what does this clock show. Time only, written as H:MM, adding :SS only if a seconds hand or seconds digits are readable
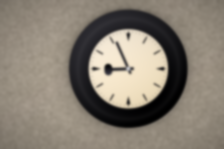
8:56
